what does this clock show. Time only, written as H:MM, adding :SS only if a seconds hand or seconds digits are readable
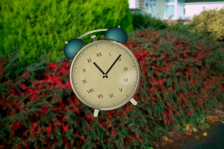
11:09
